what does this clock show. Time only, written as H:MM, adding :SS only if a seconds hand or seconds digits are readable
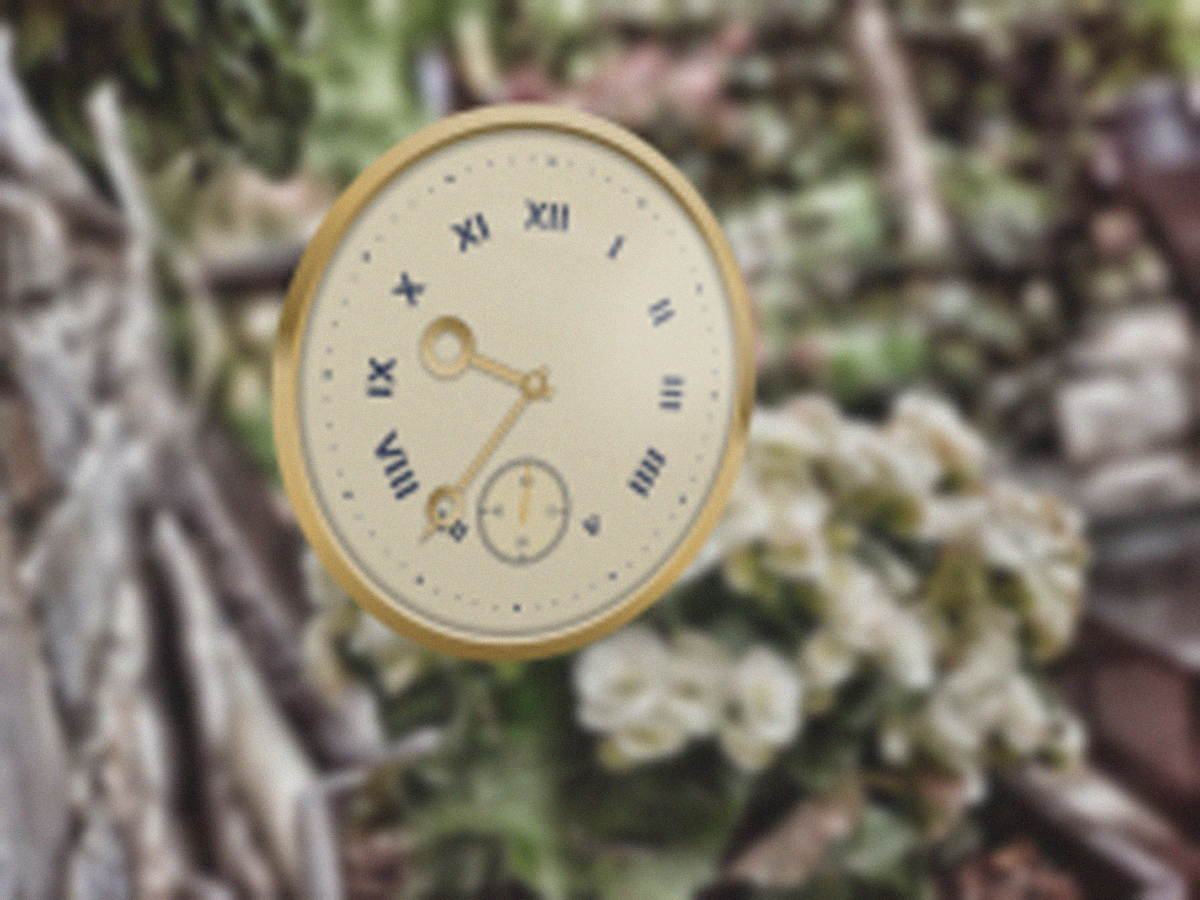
9:36
